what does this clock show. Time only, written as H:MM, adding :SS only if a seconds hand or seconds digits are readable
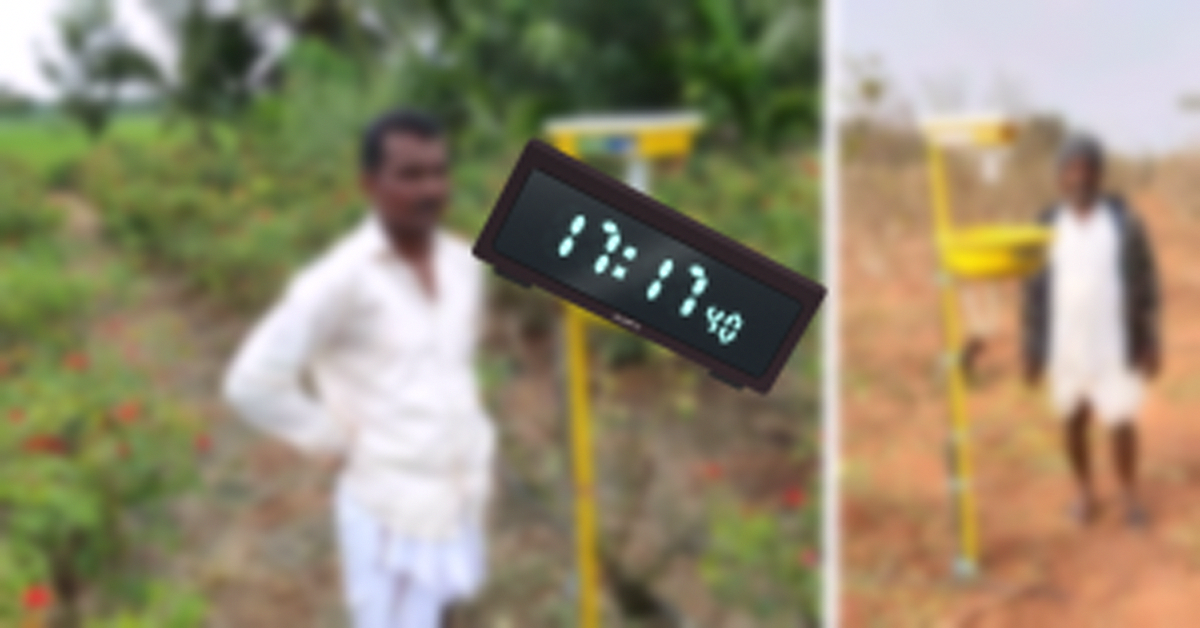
17:17:40
